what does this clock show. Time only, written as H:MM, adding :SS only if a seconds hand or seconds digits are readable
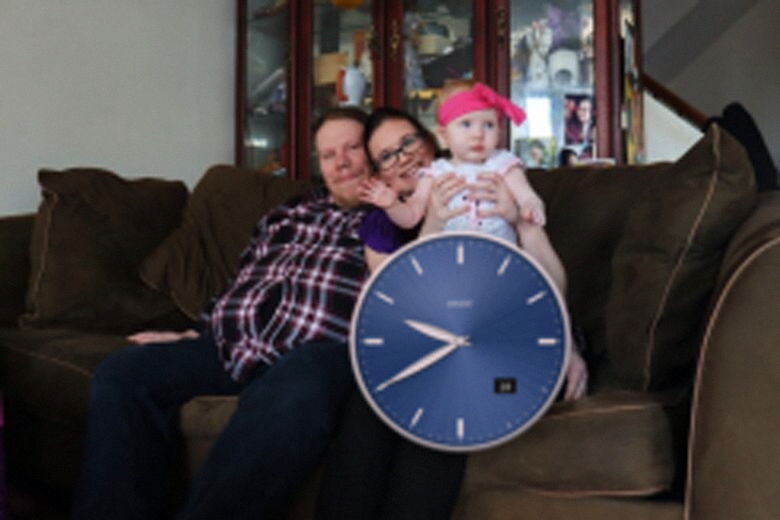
9:40
